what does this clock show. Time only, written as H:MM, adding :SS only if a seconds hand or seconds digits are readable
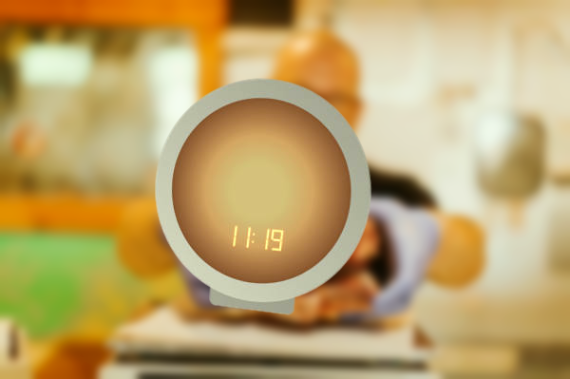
11:19
